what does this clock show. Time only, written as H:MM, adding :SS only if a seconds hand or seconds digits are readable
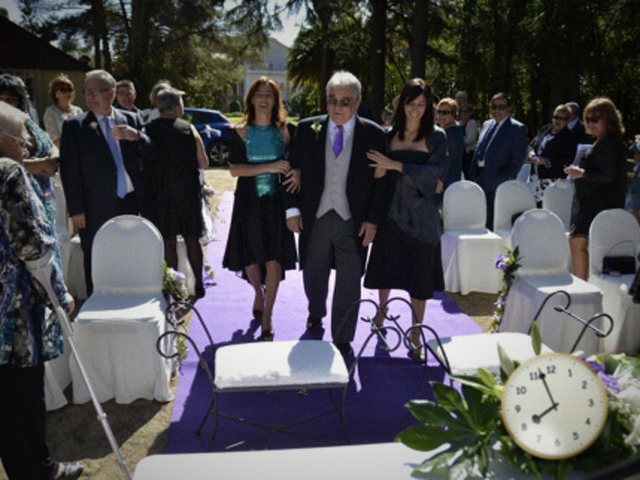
7:57
